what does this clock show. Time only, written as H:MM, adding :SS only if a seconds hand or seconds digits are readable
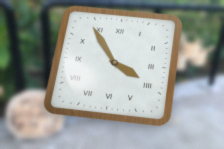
3:54
